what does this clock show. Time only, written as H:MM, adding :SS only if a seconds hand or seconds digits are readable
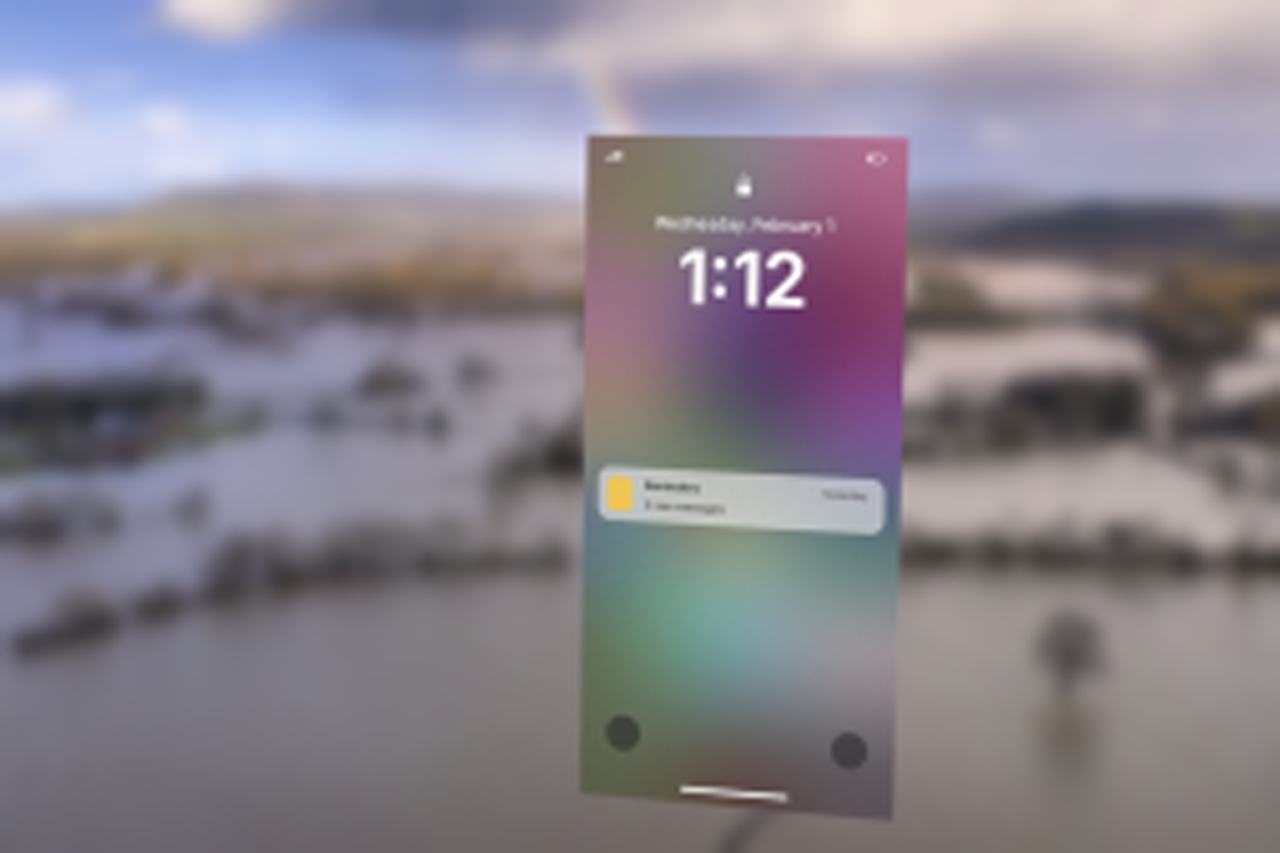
1:12
